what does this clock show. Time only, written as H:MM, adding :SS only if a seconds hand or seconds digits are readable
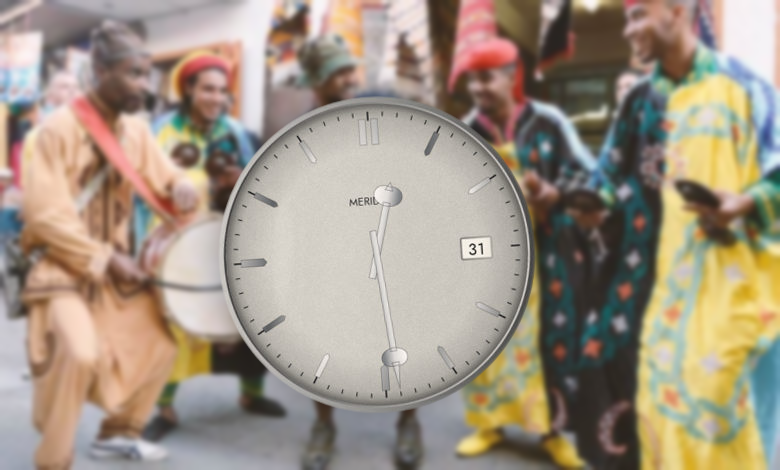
12:29
